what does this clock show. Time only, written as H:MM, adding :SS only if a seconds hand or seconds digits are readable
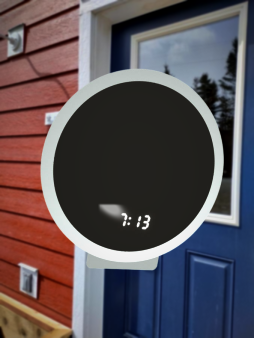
7:13
